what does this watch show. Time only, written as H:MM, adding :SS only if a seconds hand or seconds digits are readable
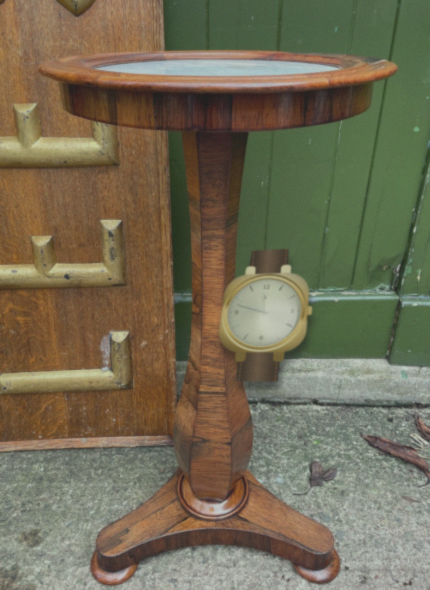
11:48
